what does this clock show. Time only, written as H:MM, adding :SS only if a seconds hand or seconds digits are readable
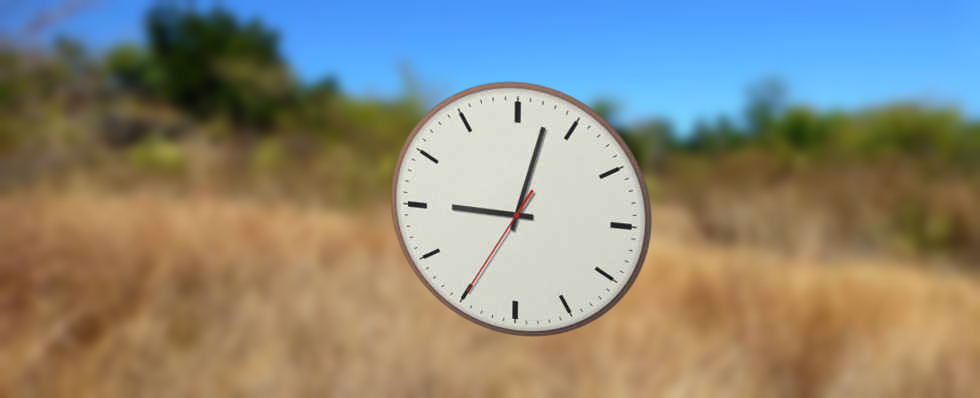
9:02:35
